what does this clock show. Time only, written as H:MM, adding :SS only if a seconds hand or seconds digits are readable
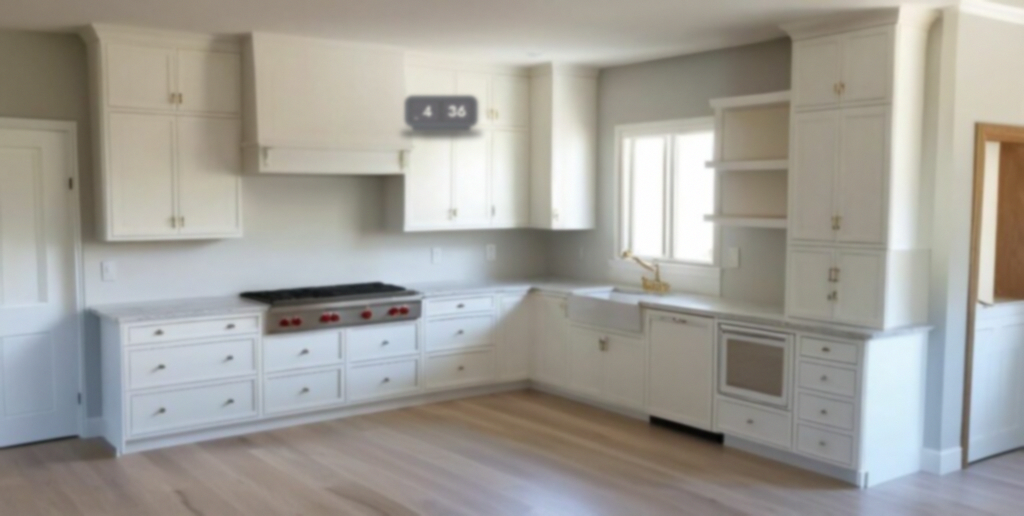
4:36
